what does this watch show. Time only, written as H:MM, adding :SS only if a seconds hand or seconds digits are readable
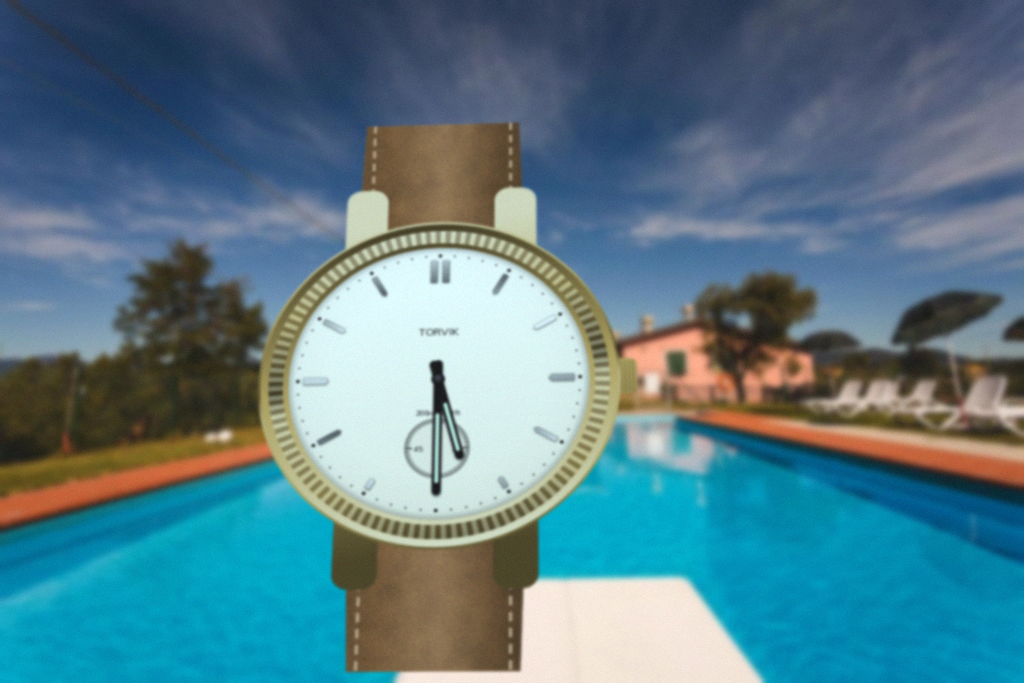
5:30
